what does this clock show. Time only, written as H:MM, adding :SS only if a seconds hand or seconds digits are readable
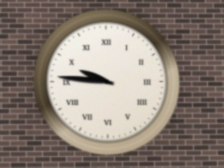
9:46
